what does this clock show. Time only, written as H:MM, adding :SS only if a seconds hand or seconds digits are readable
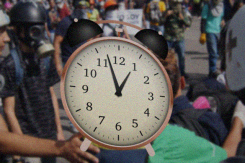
12:57
